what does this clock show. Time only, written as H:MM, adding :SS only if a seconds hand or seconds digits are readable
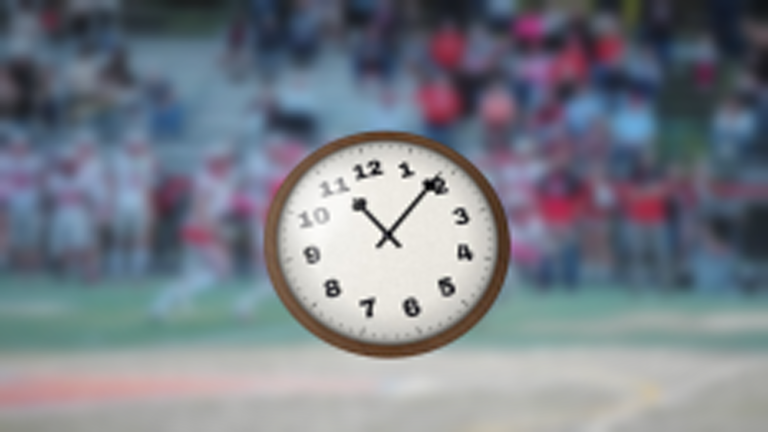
11:09
